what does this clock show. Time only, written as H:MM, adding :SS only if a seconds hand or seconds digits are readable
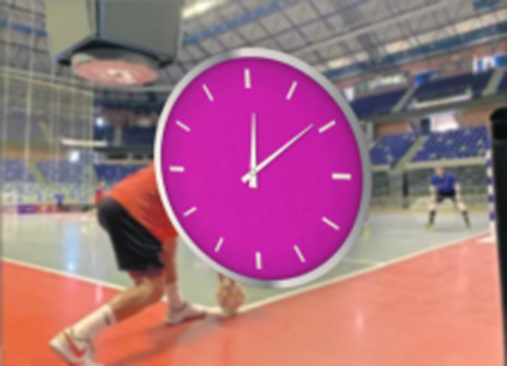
12:09
